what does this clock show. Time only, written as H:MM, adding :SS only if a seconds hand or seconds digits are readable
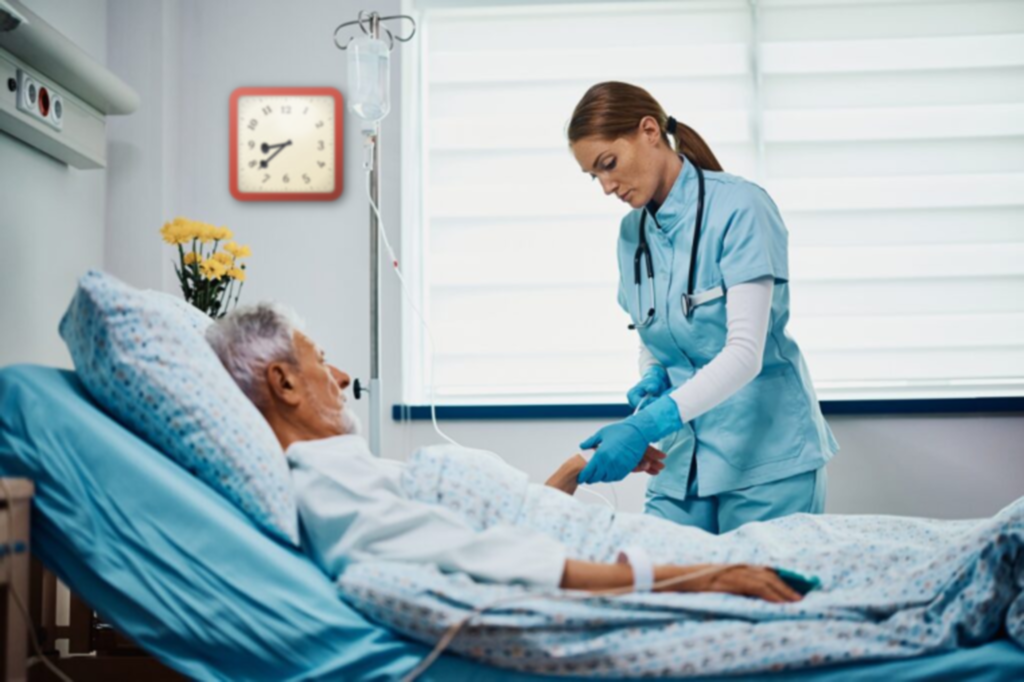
8:38
